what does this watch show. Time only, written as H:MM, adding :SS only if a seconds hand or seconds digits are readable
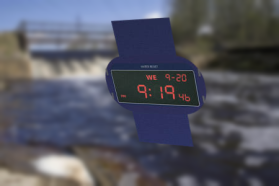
9:19:46
